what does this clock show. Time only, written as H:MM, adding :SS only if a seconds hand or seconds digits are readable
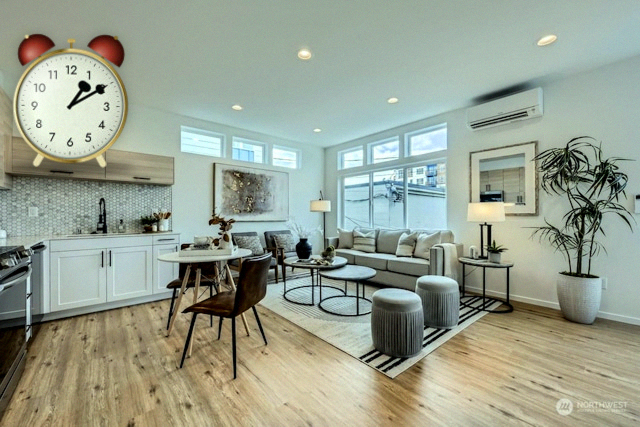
1:10
